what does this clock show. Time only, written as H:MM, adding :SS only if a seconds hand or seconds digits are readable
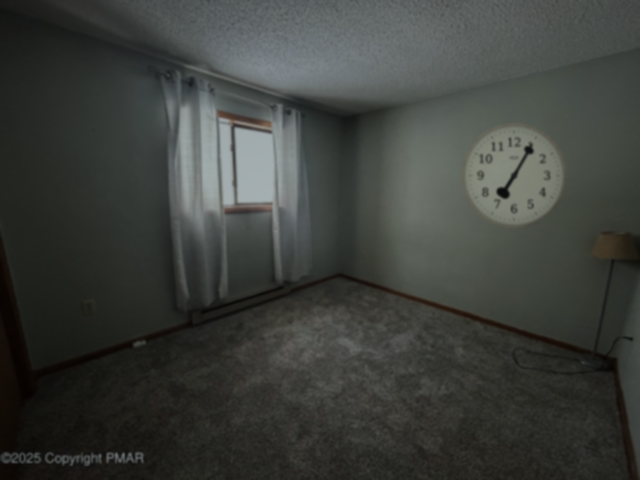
7:05
